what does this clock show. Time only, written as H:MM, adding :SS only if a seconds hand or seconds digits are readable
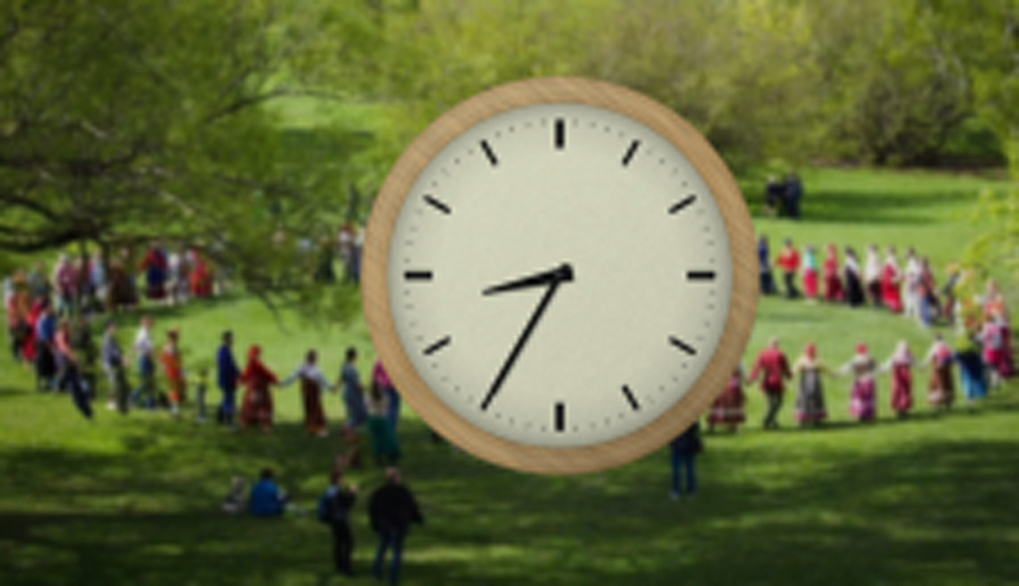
8:35
